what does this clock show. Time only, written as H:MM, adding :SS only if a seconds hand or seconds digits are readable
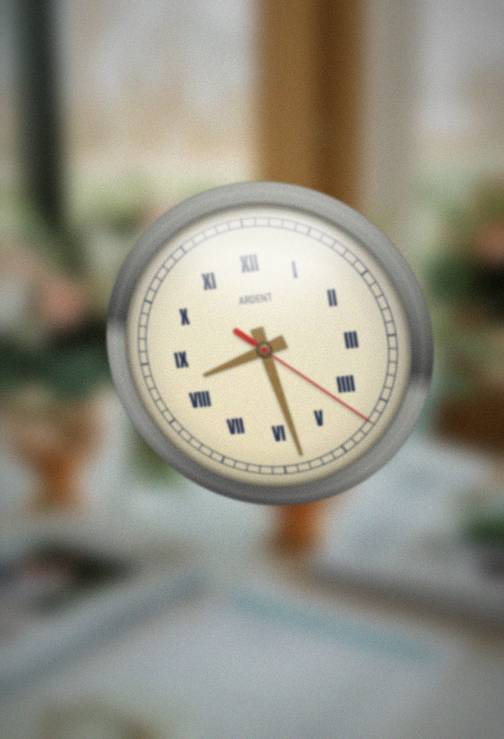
8:28:22
